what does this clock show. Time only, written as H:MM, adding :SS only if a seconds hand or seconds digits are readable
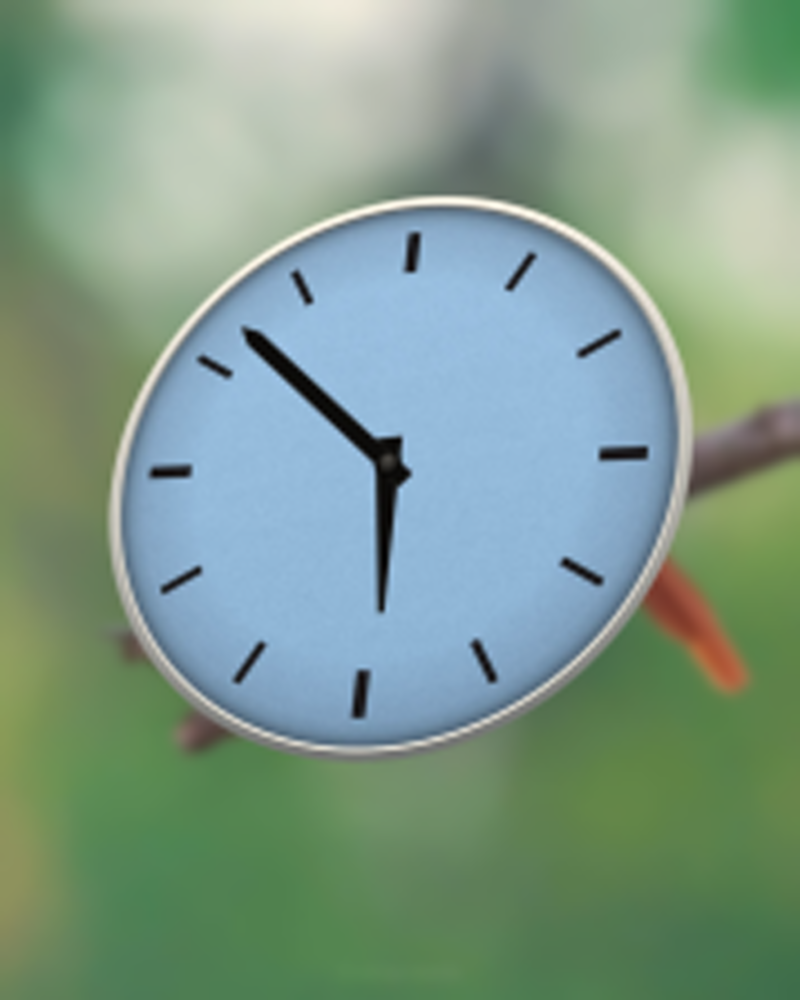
5:52
